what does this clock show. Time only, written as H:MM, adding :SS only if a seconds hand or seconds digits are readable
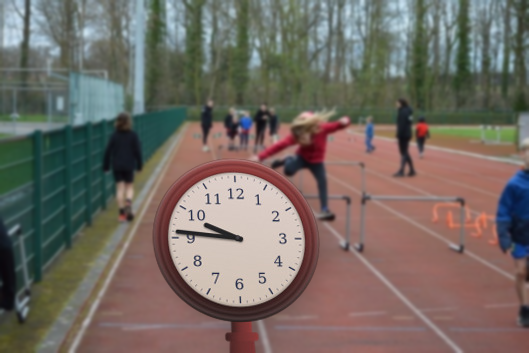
9:46
